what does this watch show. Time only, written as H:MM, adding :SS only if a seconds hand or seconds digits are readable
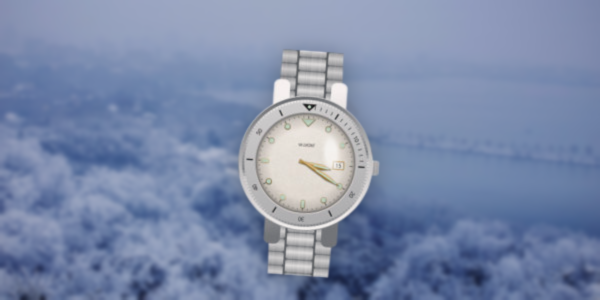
3:20
